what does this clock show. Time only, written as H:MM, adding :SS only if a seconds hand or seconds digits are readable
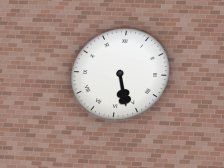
5:27
